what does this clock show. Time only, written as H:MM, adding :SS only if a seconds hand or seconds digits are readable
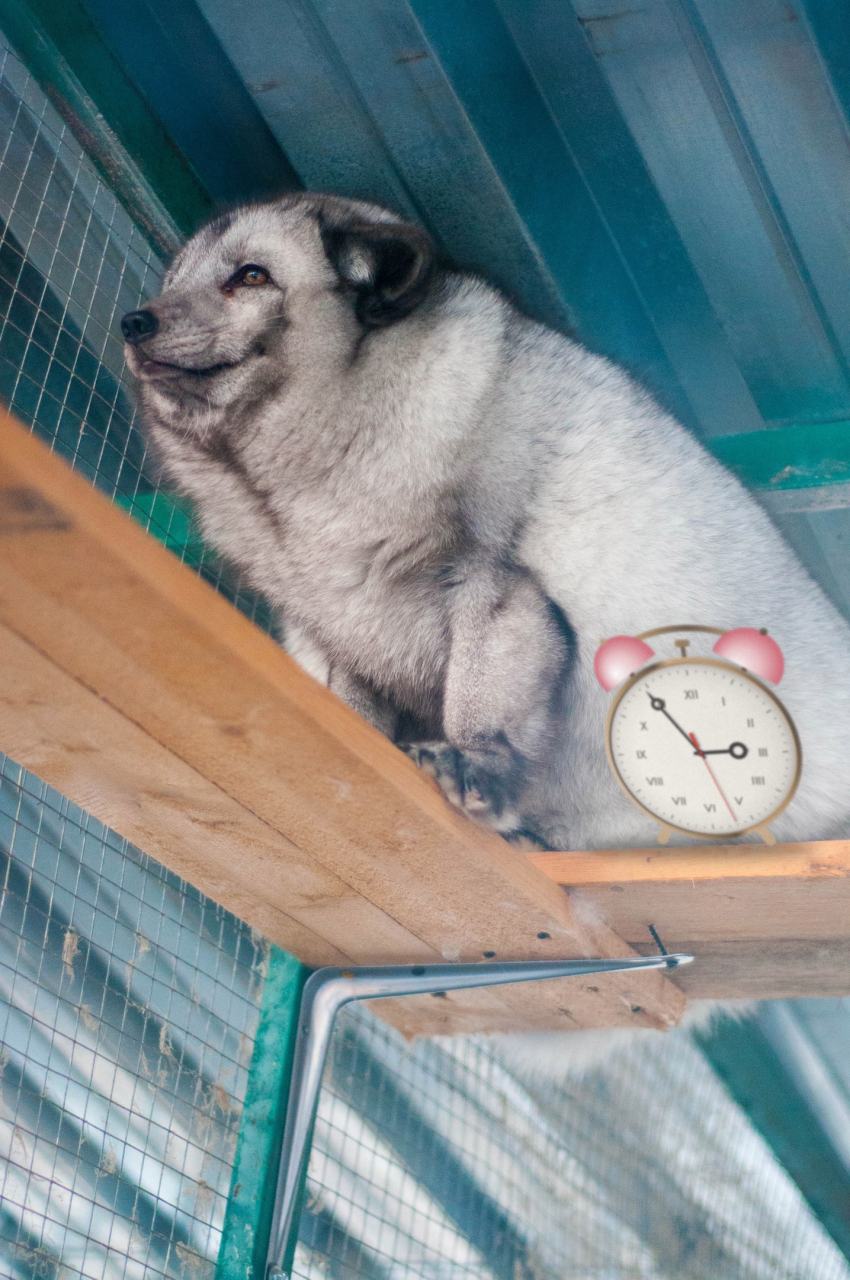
2:54:27
